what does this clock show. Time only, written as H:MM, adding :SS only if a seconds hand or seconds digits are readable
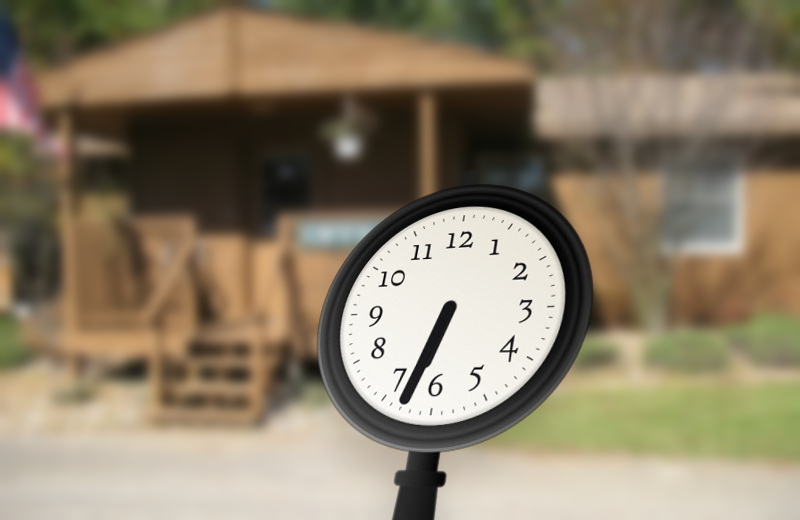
6:33
